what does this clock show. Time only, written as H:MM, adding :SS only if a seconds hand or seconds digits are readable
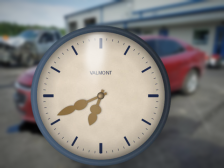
6:41
